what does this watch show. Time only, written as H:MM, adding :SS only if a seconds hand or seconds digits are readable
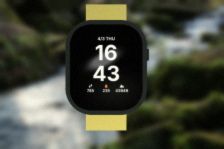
16:43
